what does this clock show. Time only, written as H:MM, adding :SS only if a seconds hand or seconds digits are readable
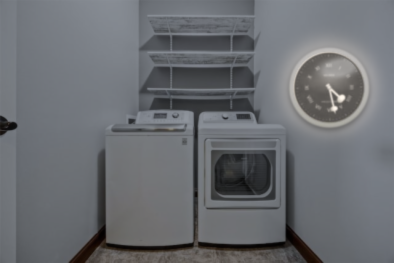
4:28
